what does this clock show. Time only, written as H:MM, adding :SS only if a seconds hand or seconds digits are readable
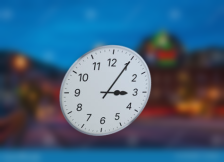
3:05
